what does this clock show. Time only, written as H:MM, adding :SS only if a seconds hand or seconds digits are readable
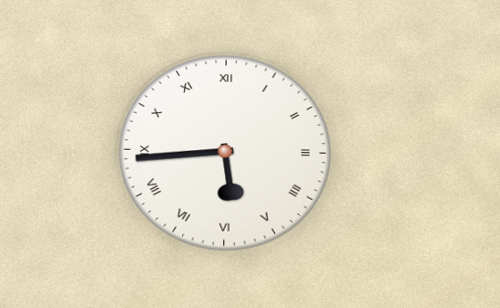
5:44
